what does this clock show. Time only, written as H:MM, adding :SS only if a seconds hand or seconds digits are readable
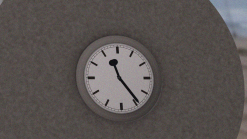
11:24
